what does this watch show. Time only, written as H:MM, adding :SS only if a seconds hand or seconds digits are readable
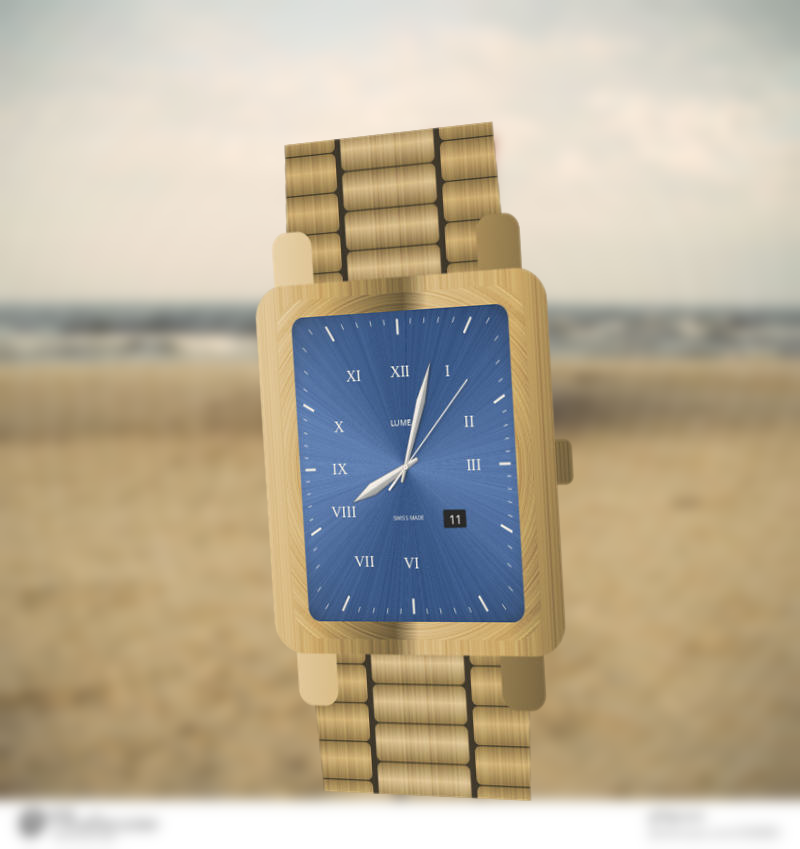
8:03:07
